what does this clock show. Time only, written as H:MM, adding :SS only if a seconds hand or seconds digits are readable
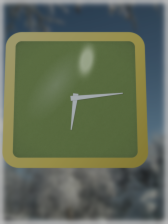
6:14
